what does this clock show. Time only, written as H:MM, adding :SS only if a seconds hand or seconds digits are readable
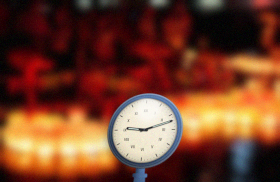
9:12
